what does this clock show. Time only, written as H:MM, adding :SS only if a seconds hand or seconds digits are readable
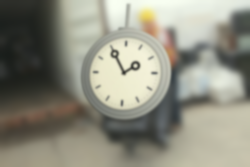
1:55
